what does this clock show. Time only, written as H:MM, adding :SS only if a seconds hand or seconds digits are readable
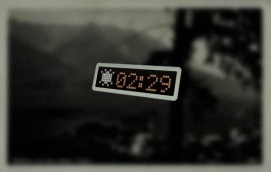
2:29
